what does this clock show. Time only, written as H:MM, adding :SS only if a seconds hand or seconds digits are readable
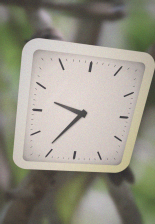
9:36
